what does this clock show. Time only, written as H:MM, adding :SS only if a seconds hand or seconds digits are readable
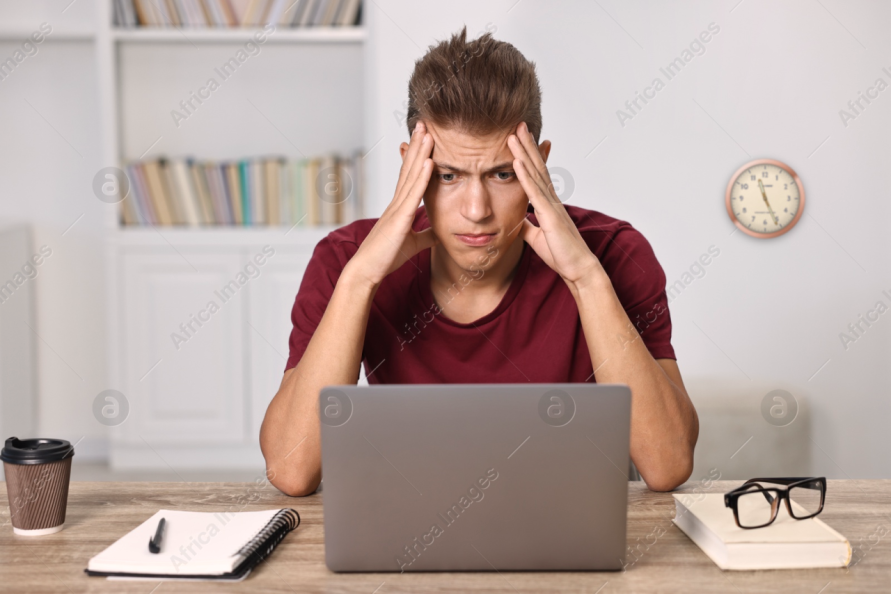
11:26
